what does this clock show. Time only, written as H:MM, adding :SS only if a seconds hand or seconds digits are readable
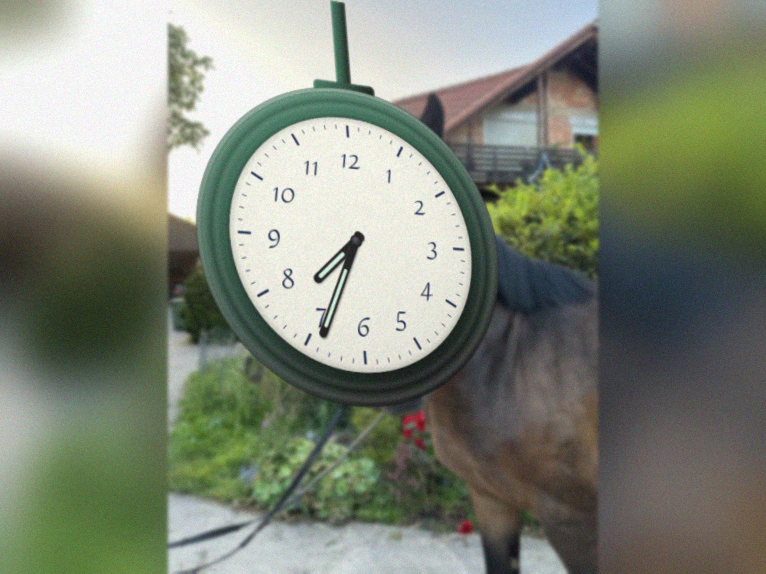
7:34
